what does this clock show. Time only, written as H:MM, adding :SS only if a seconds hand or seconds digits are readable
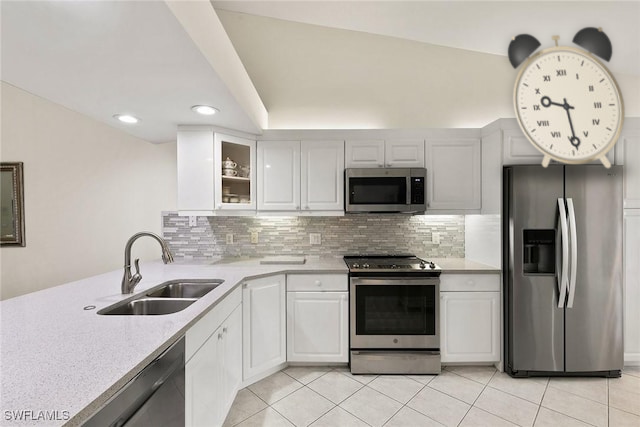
9:29
